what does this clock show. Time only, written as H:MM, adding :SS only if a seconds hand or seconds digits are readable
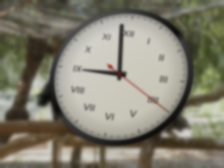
8:58:20
